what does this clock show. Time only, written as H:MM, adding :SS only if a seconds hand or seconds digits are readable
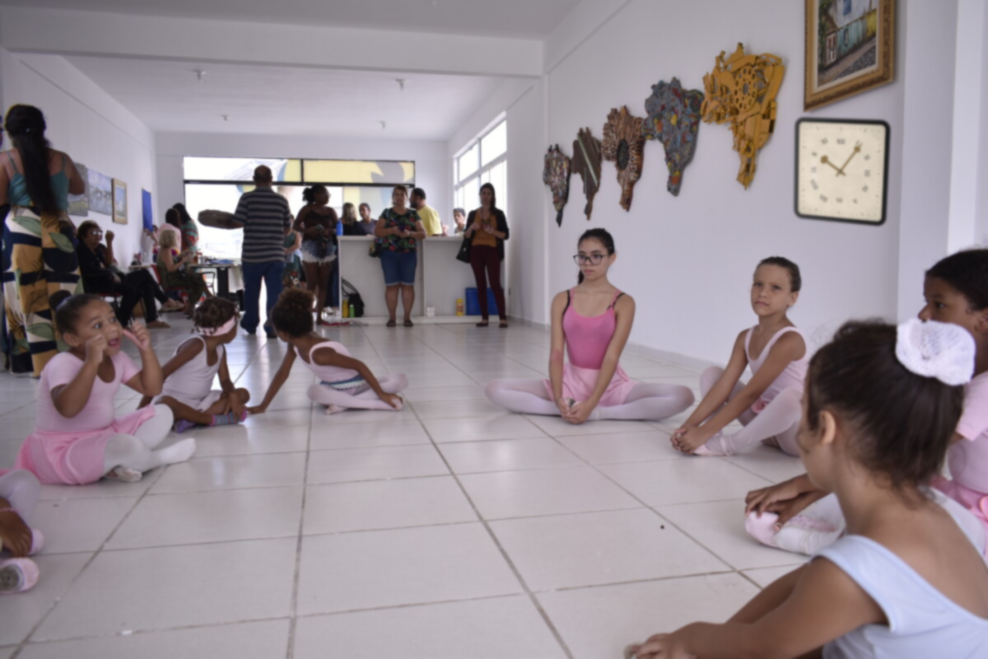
10:06
